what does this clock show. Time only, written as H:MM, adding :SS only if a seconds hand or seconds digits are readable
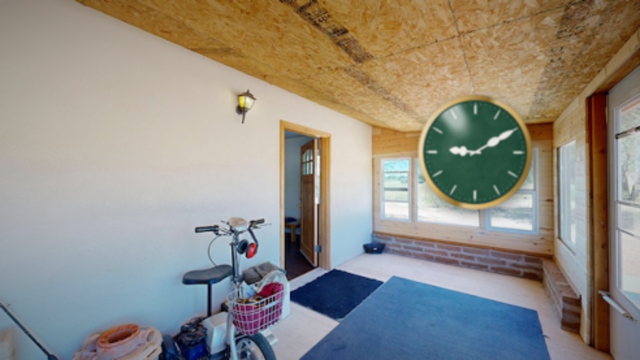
9:10
